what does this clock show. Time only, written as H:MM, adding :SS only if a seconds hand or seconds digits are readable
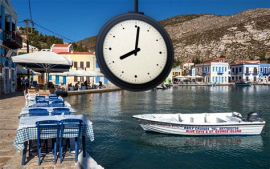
8:01
